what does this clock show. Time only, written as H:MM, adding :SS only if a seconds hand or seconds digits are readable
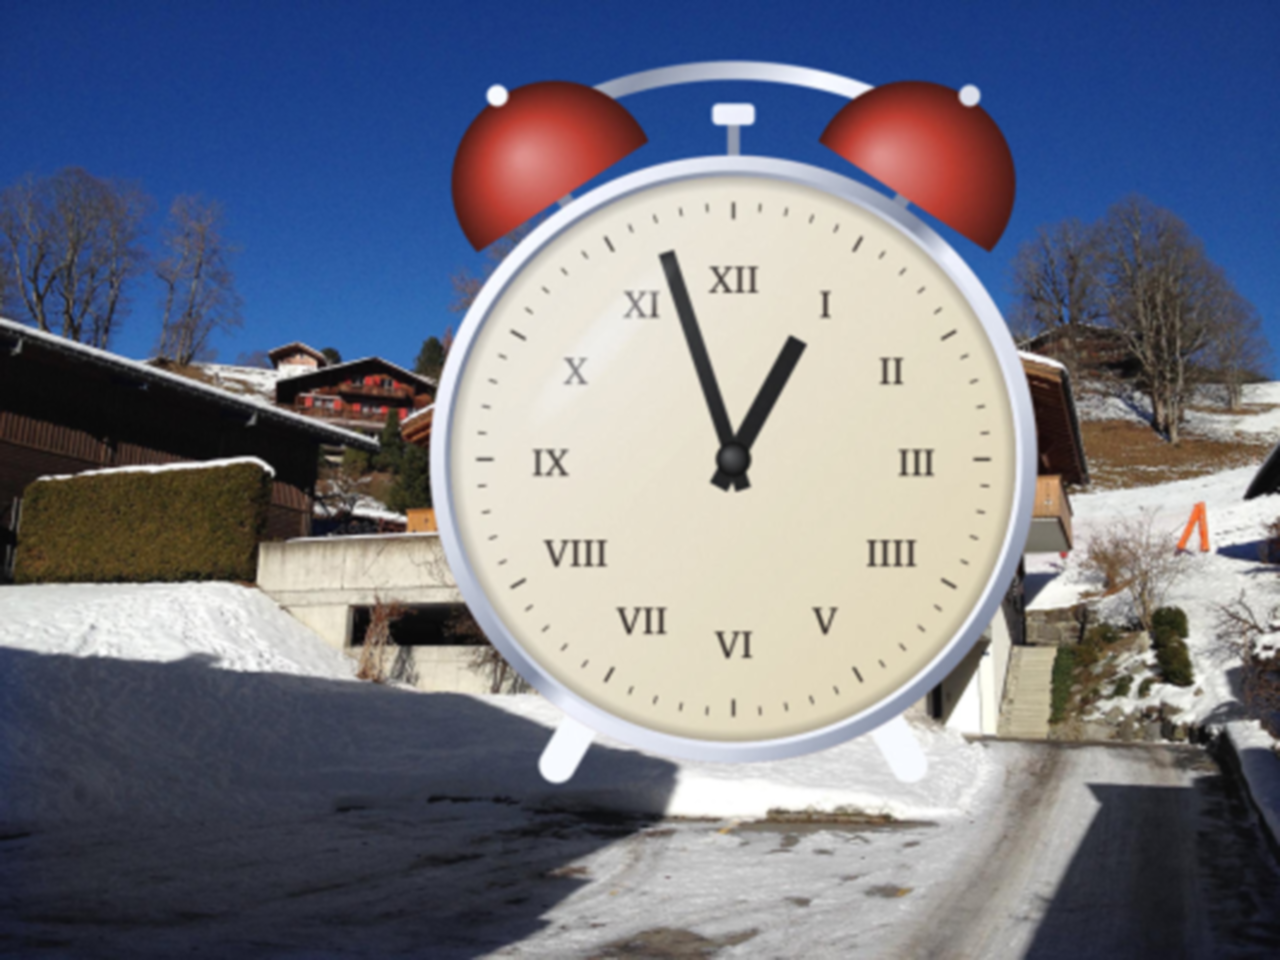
12:57
